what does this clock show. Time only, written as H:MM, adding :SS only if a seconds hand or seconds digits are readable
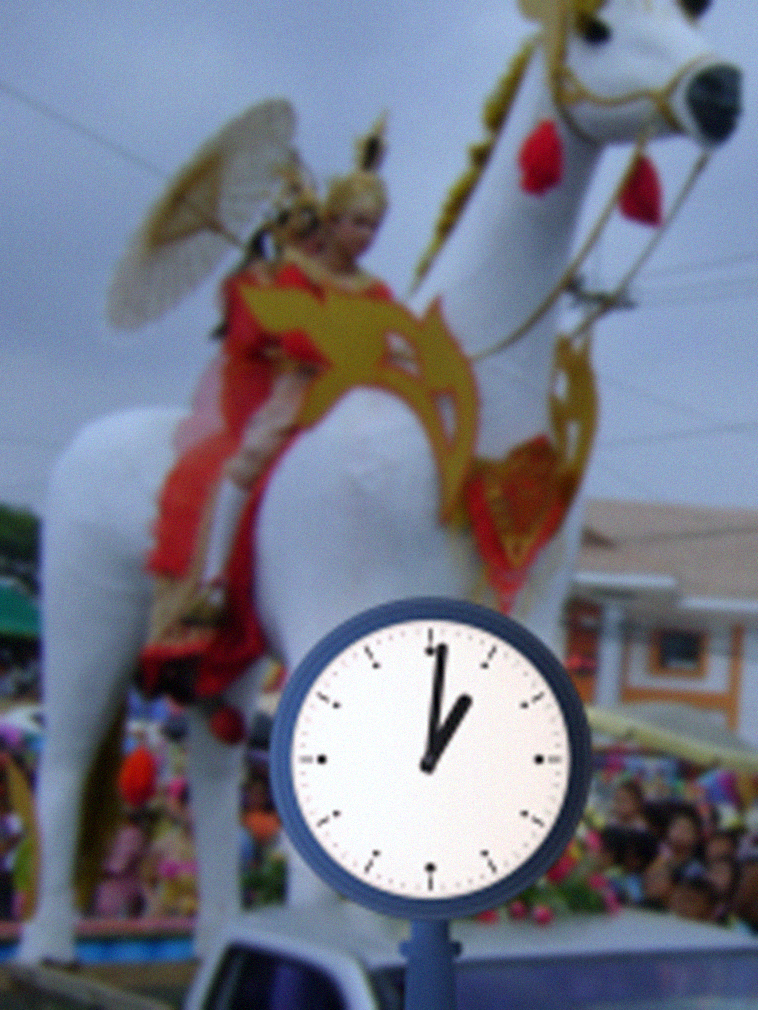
1:01
